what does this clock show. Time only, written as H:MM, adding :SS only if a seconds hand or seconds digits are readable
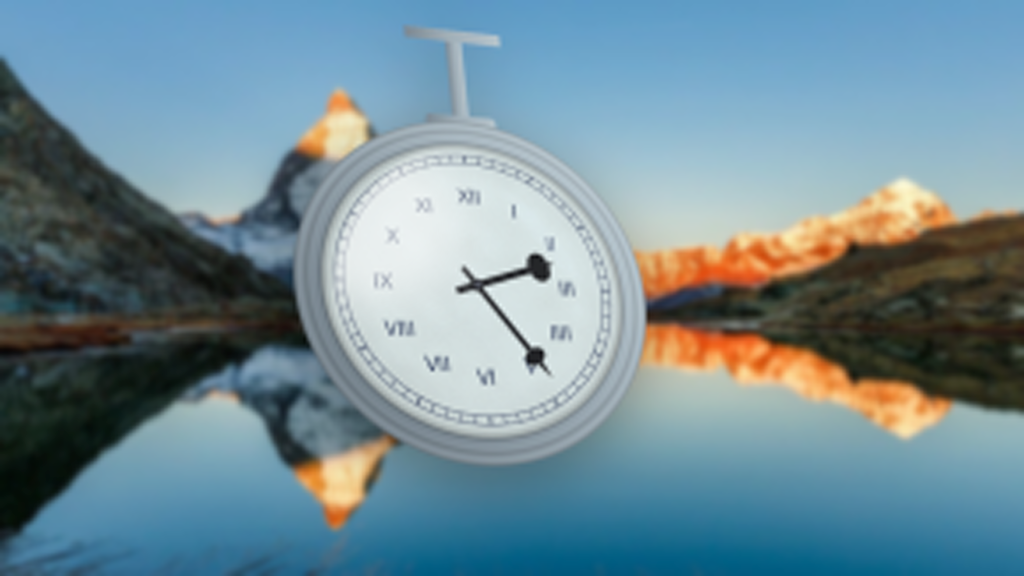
2:24
